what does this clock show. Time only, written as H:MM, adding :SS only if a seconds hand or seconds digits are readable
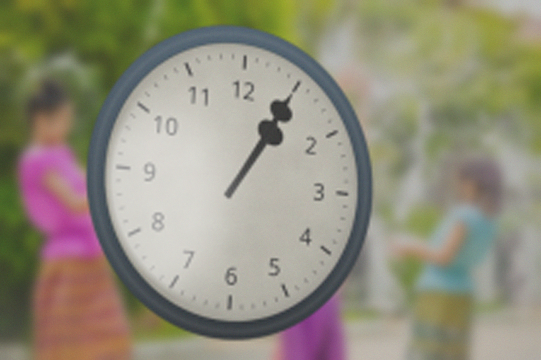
1:05
